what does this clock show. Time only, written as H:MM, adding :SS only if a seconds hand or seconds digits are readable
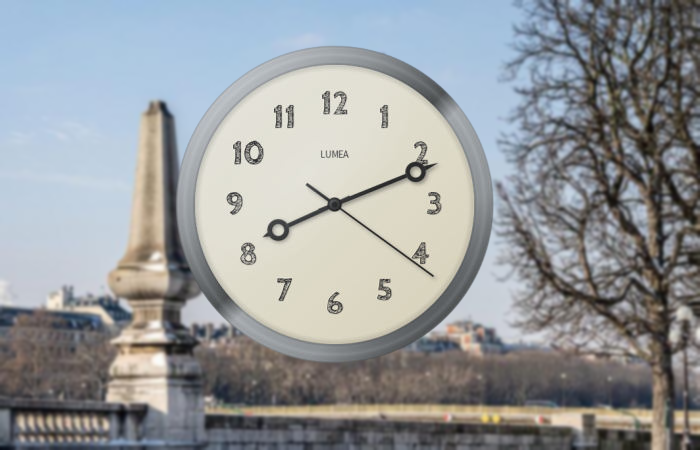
8:11:21
